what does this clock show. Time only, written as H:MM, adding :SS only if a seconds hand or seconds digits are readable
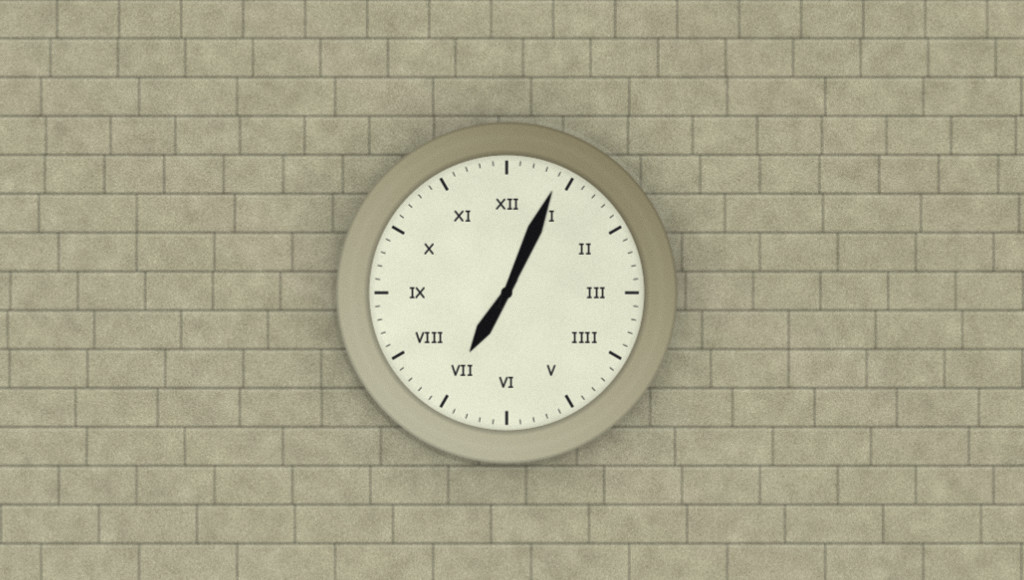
7:04
